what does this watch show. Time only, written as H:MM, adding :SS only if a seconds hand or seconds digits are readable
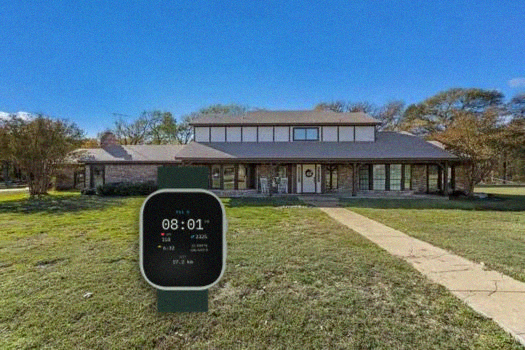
8:01
